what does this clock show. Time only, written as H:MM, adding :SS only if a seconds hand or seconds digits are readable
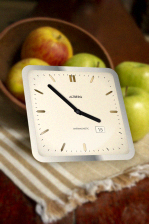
3:53
